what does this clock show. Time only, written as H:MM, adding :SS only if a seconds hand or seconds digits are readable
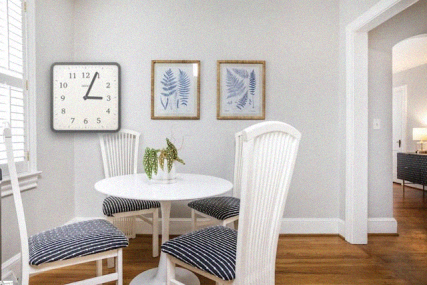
3:04
